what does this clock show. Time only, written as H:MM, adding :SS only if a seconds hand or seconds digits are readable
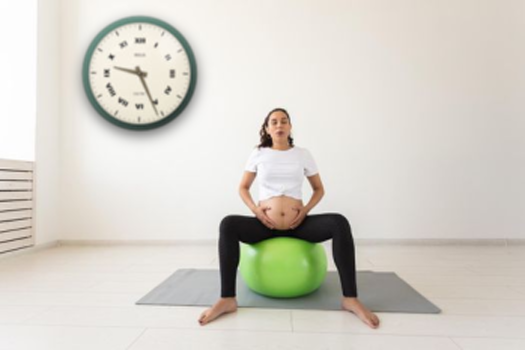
9:26
